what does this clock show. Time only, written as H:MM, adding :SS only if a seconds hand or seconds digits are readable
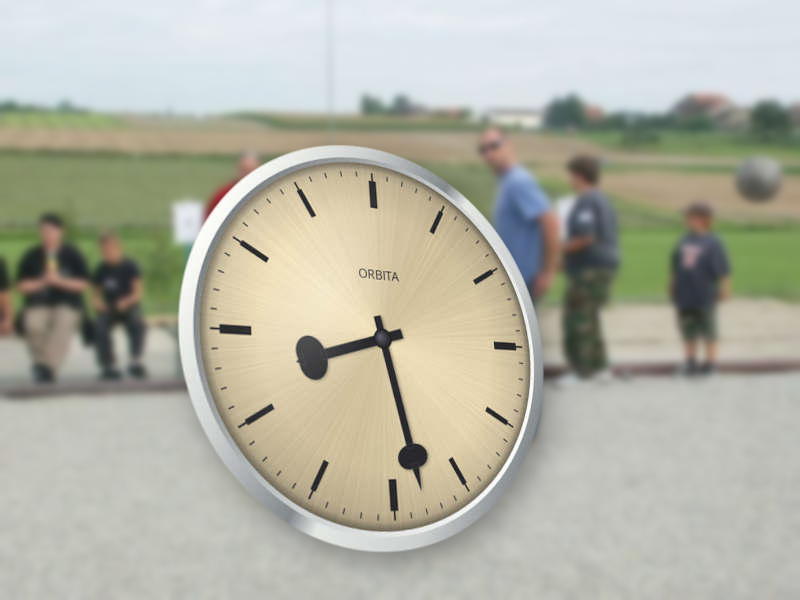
8:28
